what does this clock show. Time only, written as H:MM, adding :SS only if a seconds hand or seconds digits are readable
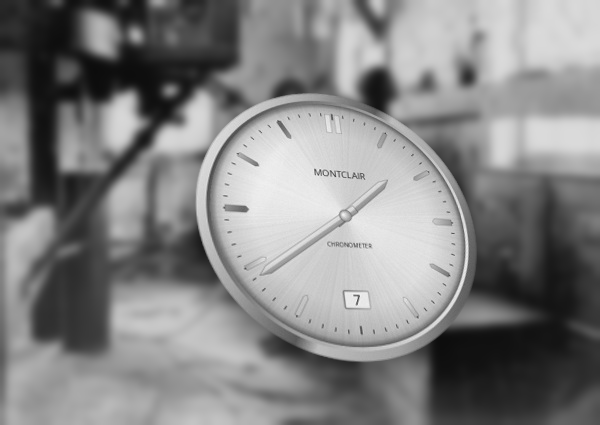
1:39
